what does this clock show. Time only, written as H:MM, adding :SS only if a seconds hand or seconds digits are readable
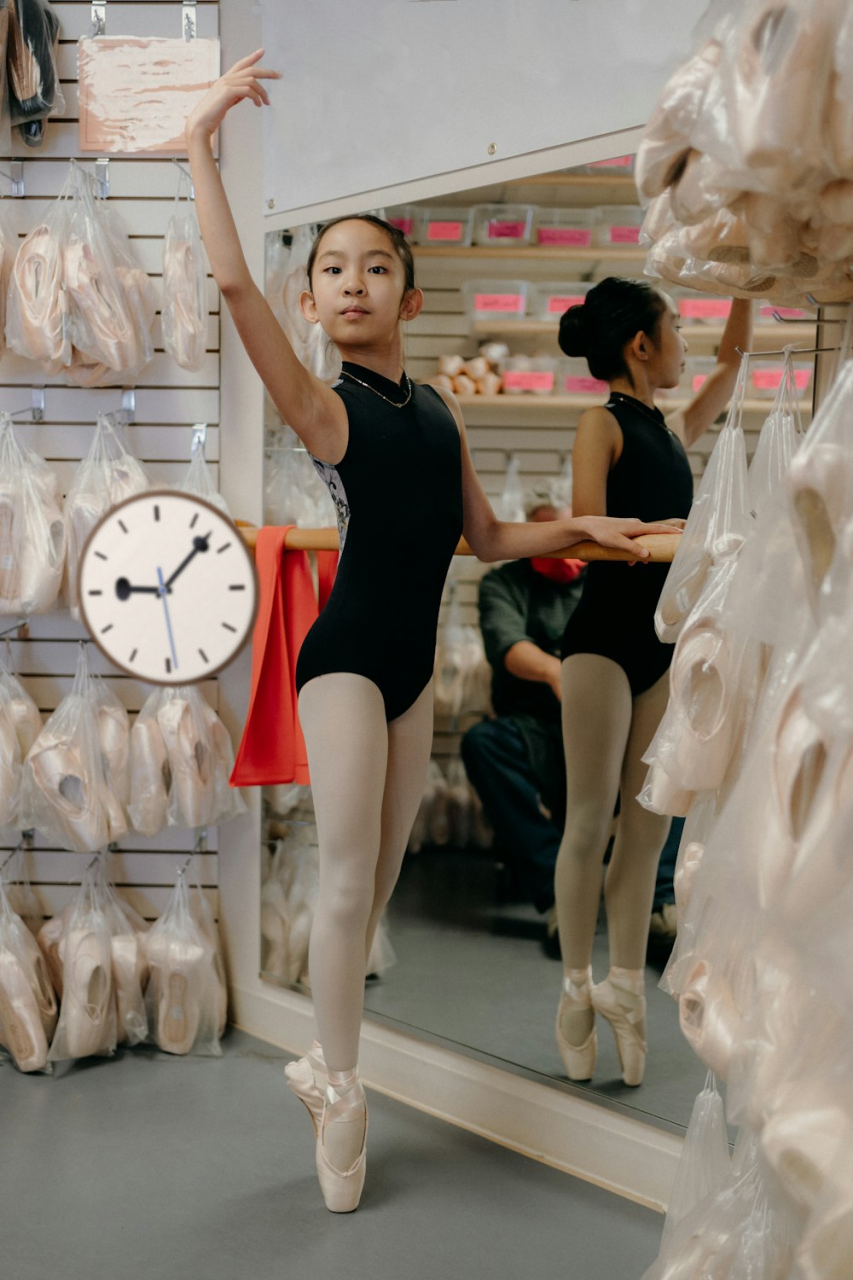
9:07:29
